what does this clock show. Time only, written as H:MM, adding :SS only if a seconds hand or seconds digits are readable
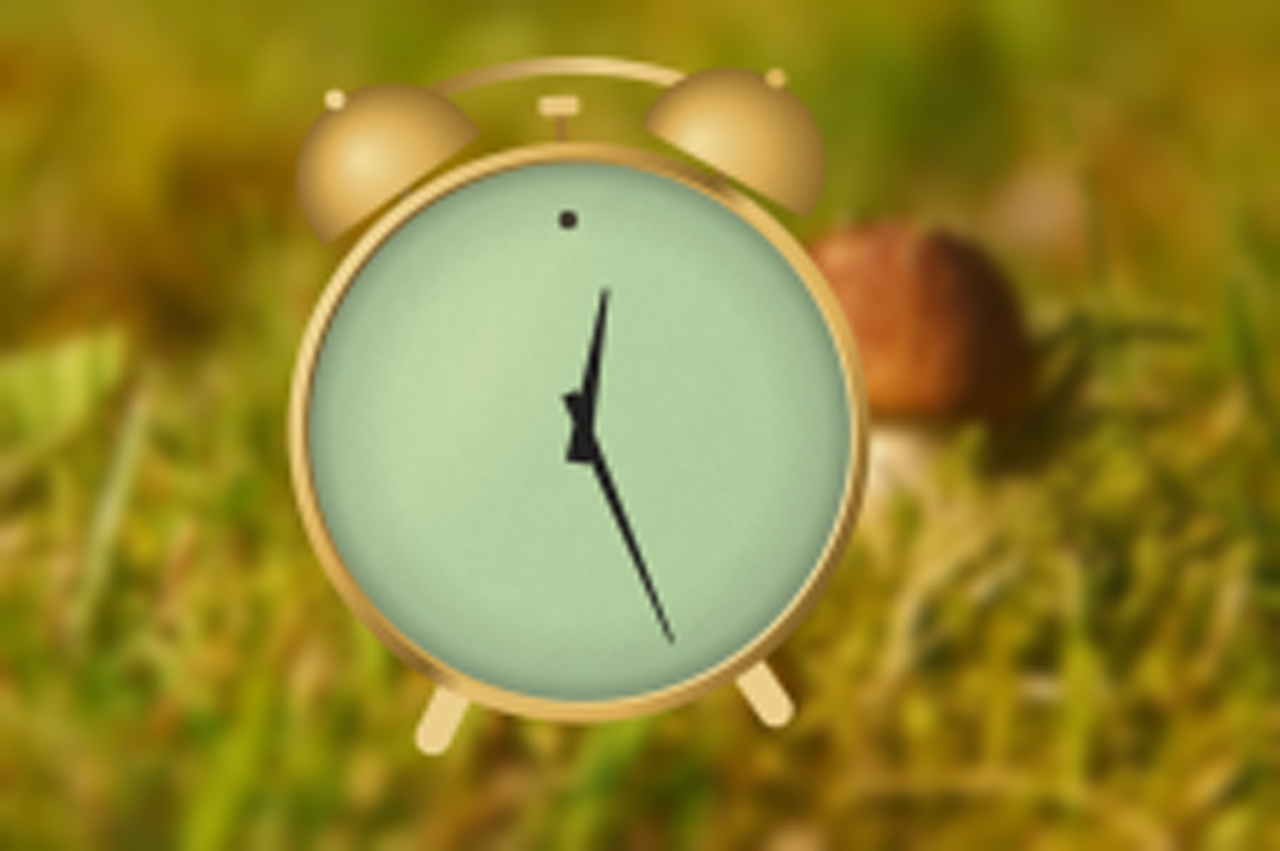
12:27
